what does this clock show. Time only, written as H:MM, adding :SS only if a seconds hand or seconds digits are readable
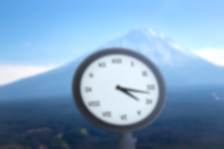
4:17
